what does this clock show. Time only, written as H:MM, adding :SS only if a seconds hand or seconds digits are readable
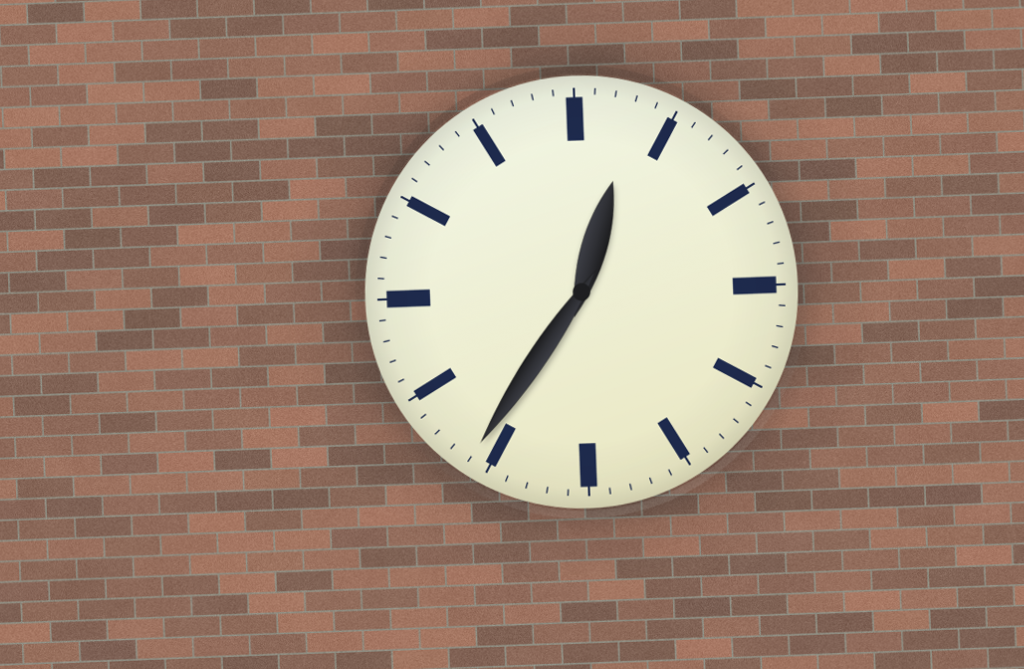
12:36
